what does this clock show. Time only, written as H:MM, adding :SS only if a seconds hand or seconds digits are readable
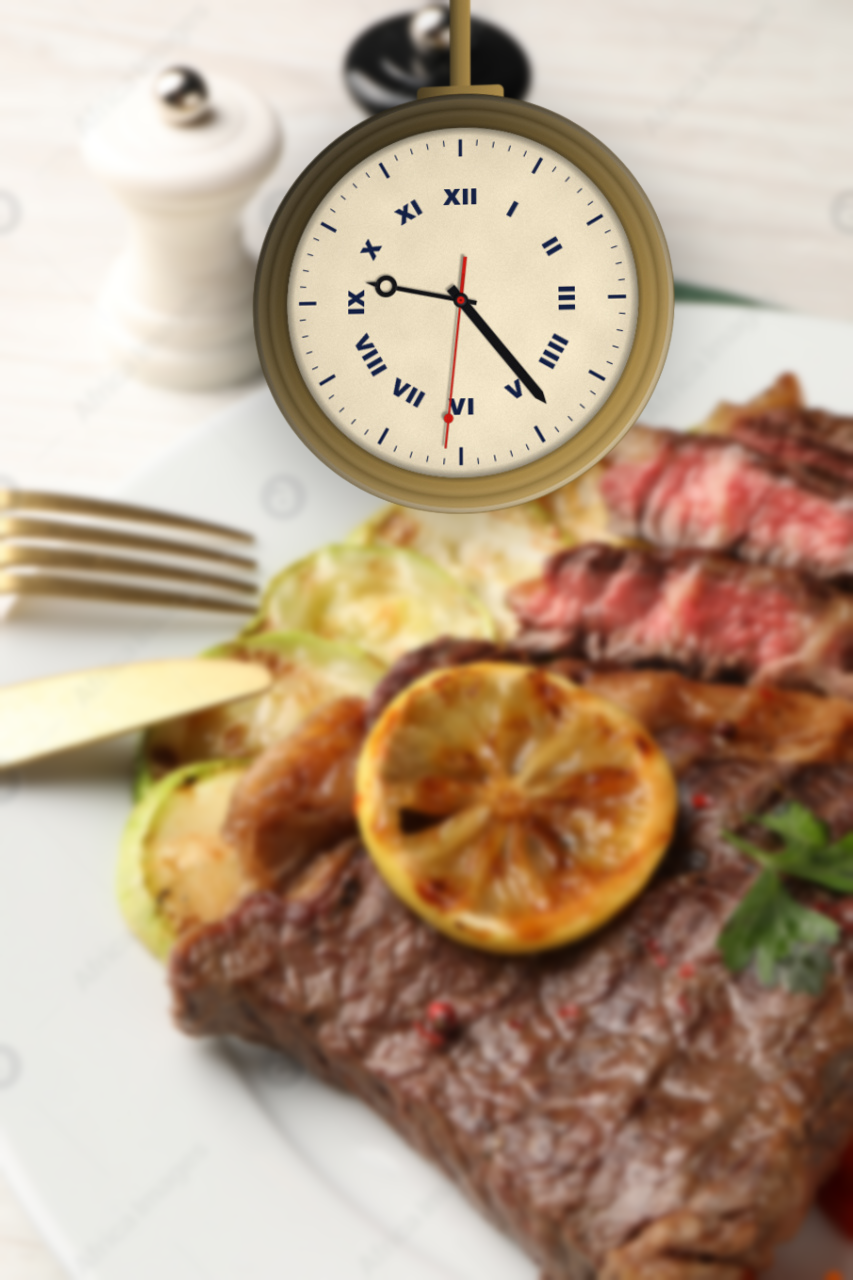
9:23:31
